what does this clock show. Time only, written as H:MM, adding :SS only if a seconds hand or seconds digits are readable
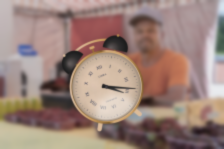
4:19
